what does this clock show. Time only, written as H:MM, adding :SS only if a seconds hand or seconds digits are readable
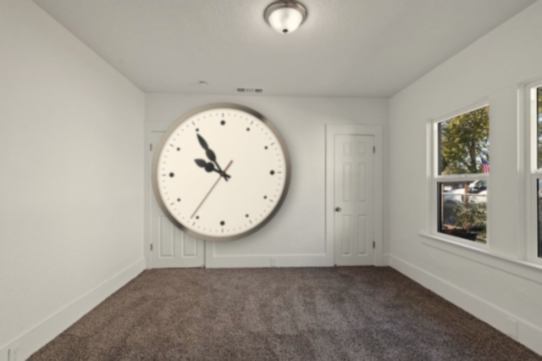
9:54:36
